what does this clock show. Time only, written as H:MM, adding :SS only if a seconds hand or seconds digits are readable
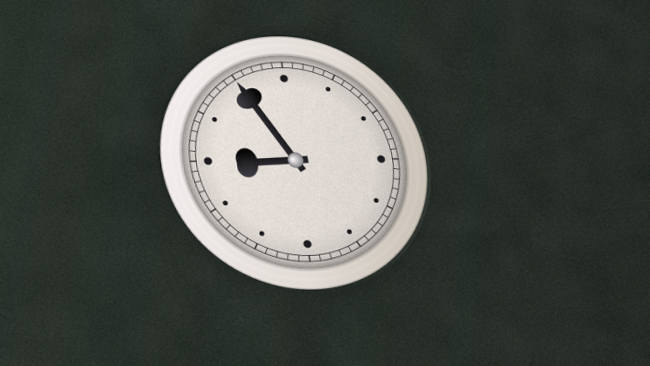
8:55
